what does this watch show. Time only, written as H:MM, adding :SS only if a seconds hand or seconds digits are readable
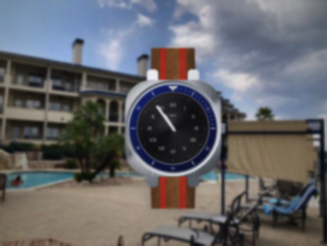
10:54
